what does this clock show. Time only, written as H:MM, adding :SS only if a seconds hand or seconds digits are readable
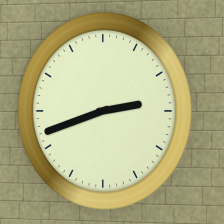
2:42
